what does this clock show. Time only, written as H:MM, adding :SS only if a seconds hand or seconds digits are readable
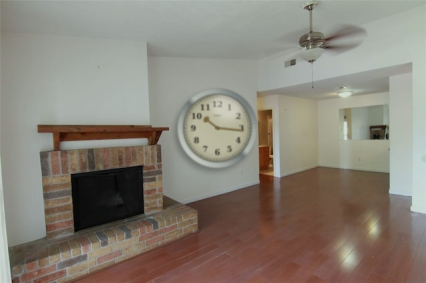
10:16
